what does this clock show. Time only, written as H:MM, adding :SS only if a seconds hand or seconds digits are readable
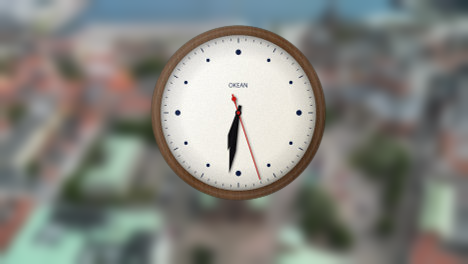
6:31:27
